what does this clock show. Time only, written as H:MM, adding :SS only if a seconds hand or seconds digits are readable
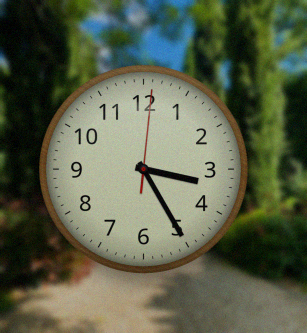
3:25:01
